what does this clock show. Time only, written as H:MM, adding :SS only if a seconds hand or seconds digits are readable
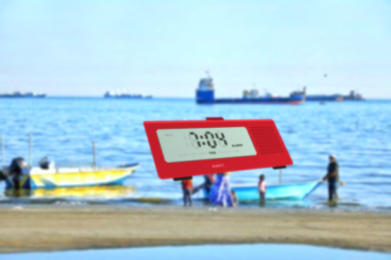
7:04
